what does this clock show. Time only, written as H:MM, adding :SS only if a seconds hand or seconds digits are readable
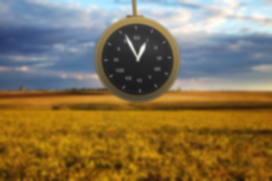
12:56
